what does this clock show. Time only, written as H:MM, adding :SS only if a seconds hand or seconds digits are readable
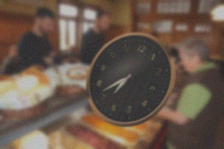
6:37
